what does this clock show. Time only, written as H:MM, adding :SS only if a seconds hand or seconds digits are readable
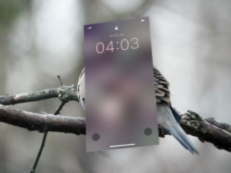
4:03
